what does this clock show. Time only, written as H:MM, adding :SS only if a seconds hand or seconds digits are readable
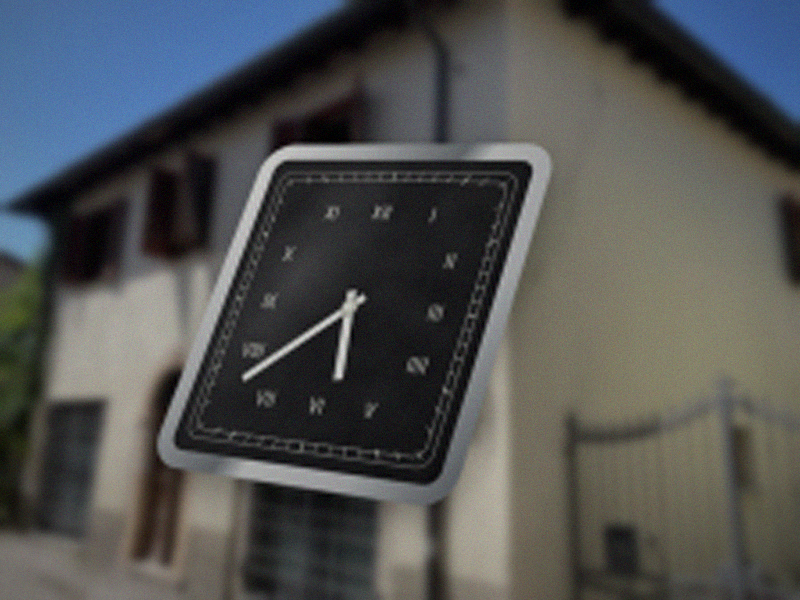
5:38
